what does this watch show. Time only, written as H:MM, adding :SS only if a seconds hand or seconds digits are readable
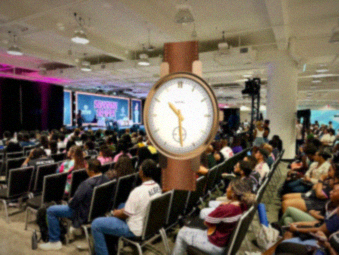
10:29
